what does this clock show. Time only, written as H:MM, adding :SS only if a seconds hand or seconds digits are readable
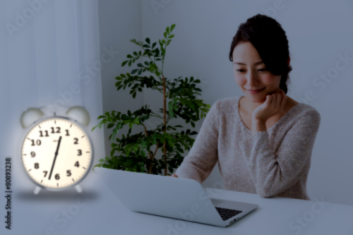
12:33
